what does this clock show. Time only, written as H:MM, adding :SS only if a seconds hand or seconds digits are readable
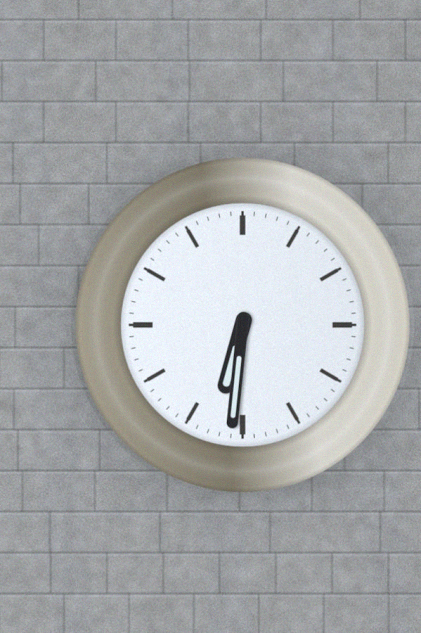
6:31
